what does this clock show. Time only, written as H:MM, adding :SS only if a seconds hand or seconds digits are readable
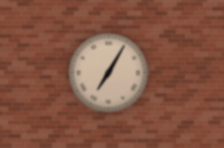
7:05
